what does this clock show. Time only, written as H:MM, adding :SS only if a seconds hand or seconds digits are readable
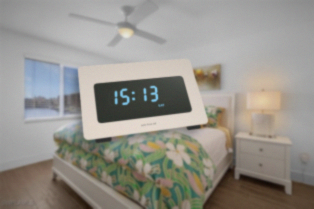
15:13
